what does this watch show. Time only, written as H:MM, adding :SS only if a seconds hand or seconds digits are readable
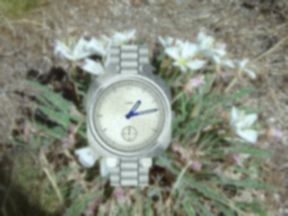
1:13
